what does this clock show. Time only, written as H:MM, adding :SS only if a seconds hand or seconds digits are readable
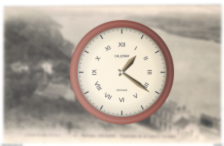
1:21
